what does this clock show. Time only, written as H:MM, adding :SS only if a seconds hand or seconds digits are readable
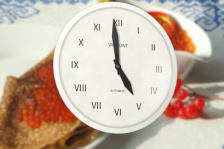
4:59
